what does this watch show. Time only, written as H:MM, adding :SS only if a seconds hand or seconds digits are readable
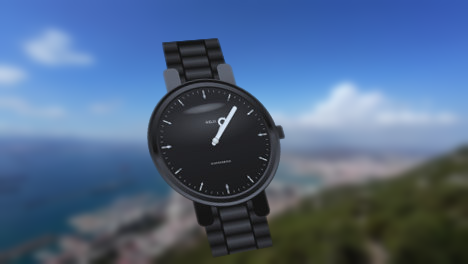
1:07
